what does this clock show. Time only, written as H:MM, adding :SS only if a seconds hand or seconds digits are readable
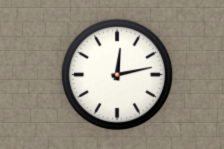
12:13
